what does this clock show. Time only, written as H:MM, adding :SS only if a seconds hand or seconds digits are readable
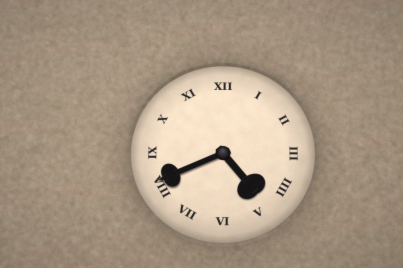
4:41
